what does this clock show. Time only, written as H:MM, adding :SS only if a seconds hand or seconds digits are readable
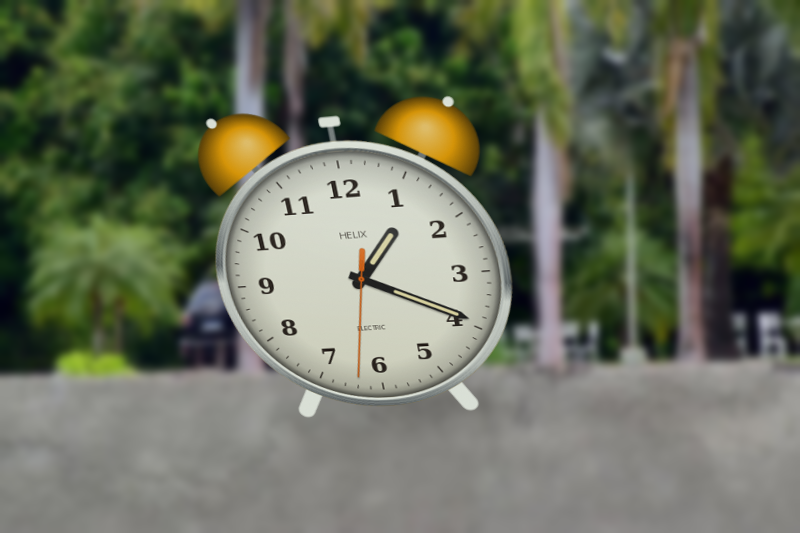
1:19:32
